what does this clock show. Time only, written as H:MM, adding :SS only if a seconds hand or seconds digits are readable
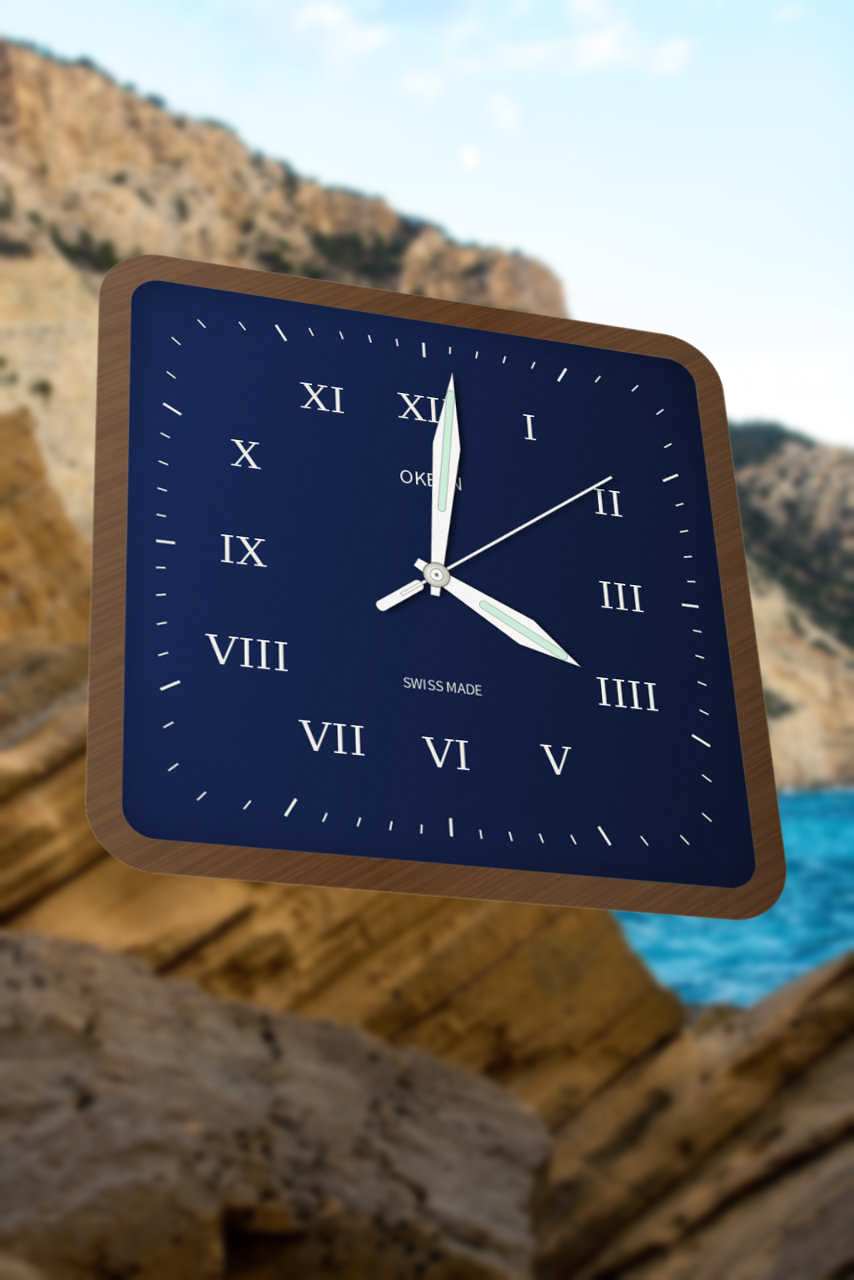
4:01:09
